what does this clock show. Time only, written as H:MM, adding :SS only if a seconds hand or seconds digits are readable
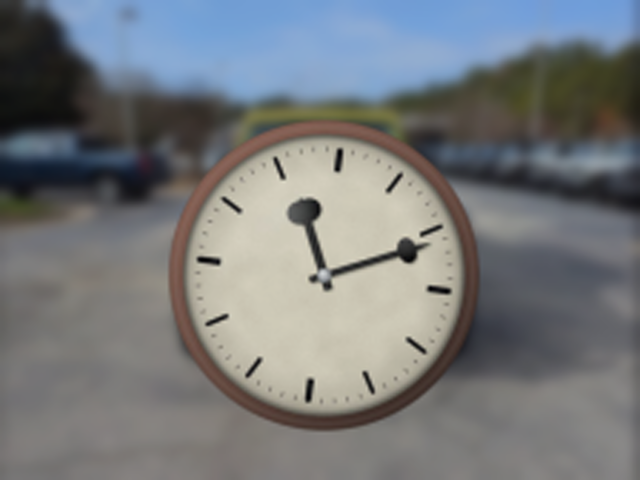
11:11
